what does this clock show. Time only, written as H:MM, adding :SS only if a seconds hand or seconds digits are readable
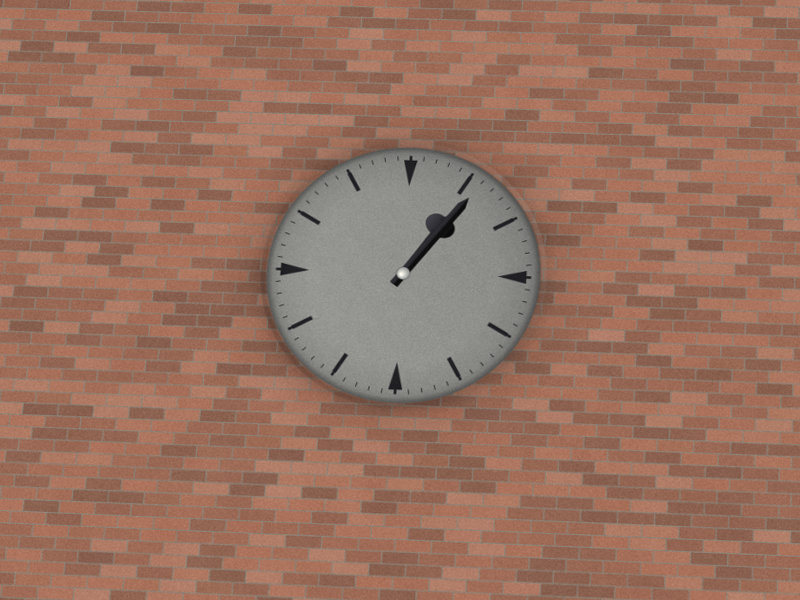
1:06
